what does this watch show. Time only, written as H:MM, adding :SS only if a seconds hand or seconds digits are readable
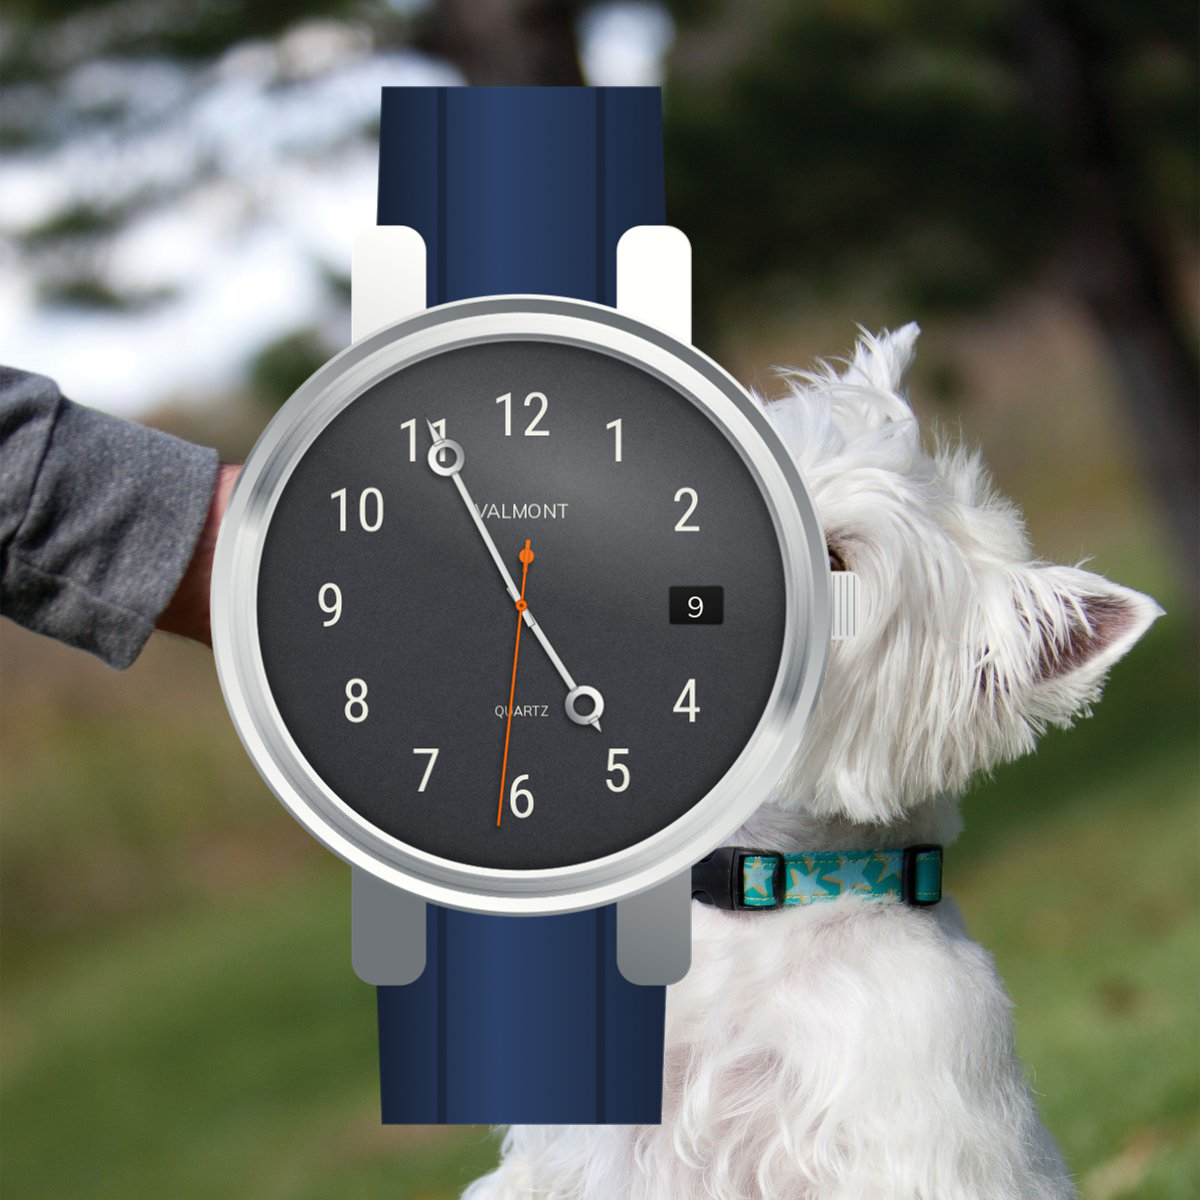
4:55:31
